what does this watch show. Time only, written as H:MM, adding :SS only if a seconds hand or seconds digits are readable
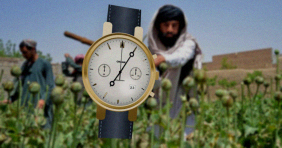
7:05
